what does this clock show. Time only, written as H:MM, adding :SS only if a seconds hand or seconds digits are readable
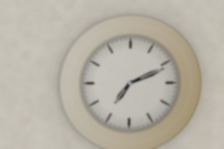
7:11
